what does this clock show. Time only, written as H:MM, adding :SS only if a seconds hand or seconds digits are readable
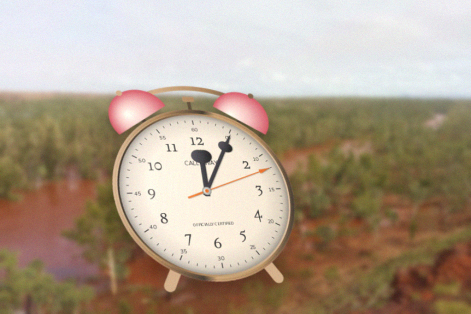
12:05:12
